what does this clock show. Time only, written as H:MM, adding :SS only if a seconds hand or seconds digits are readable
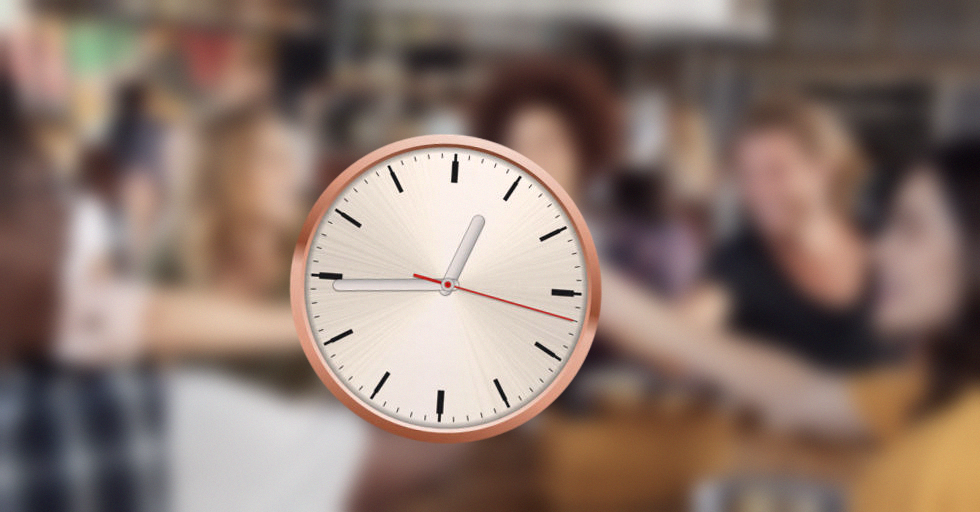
12:44:17
